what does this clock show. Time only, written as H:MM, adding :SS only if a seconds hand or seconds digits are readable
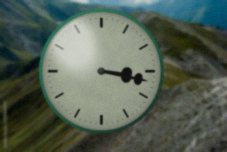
3:17
